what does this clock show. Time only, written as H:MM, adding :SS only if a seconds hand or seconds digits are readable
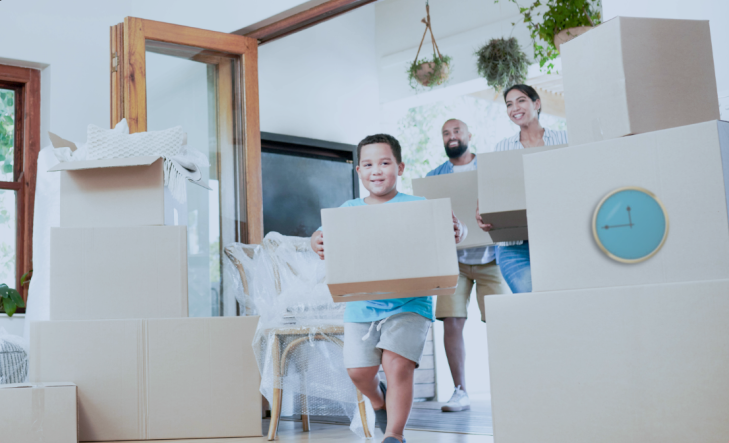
11:44
